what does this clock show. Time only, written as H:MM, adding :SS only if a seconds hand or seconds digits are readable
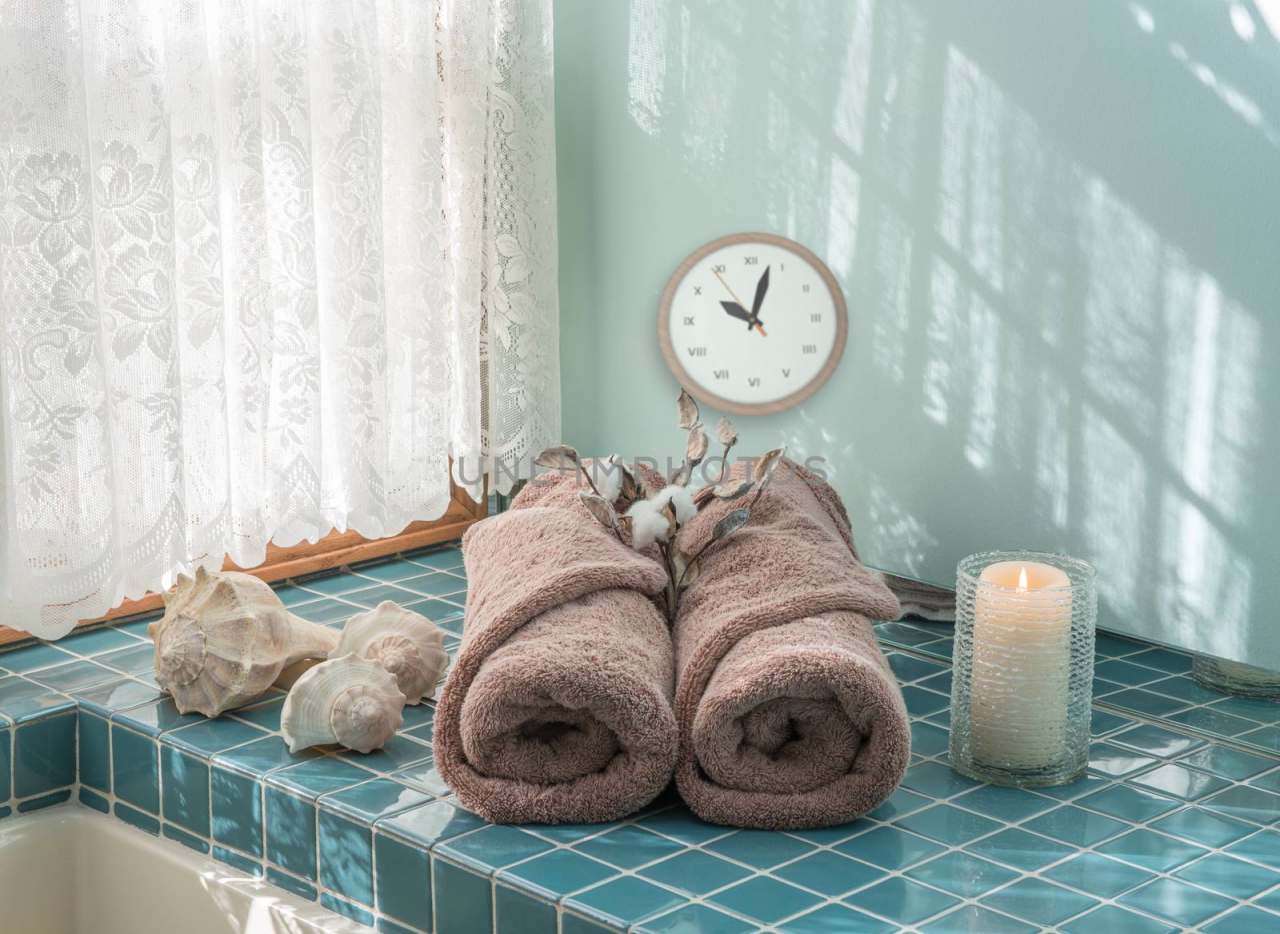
10:02:54
